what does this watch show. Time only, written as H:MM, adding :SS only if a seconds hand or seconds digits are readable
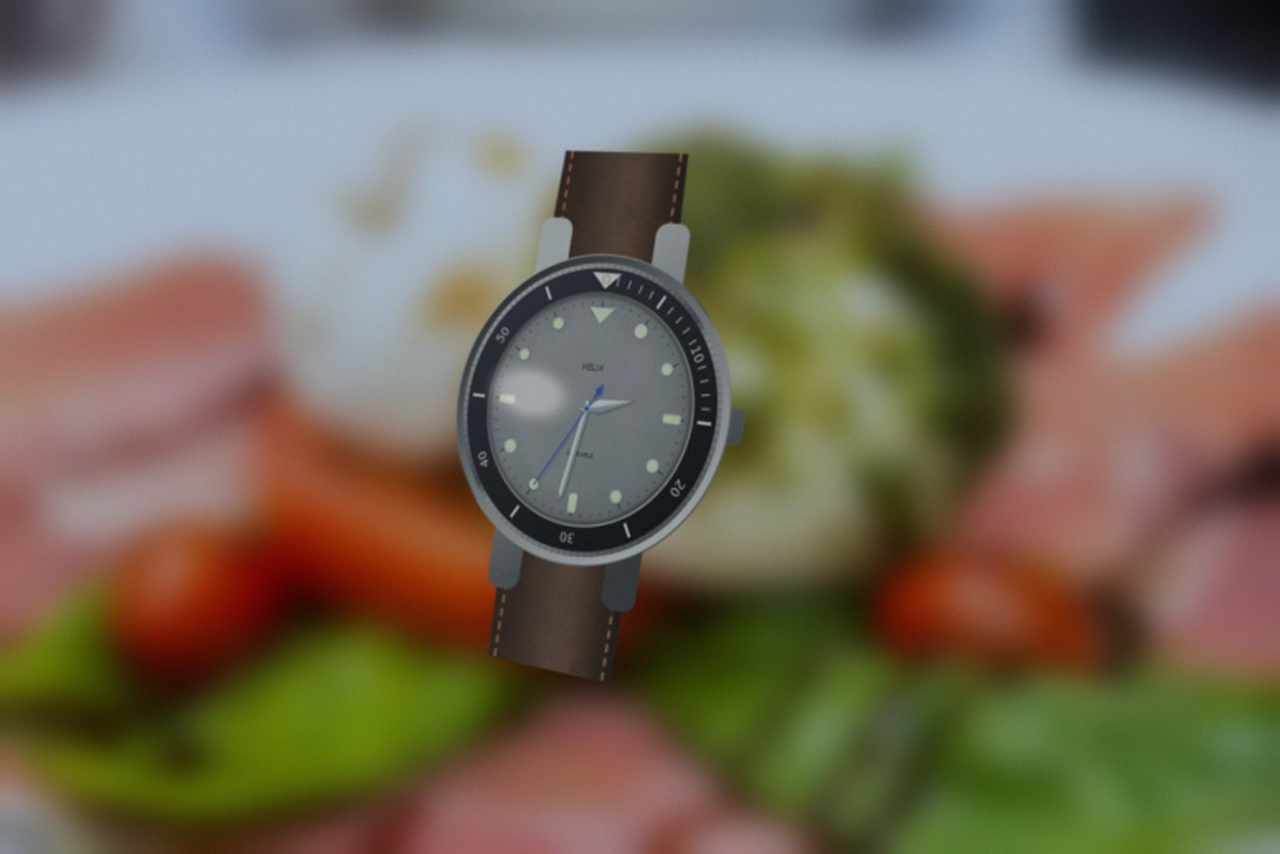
2:31:35
